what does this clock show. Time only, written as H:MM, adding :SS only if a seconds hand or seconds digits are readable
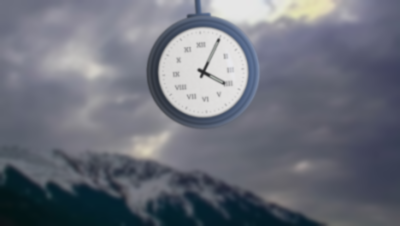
4:05
